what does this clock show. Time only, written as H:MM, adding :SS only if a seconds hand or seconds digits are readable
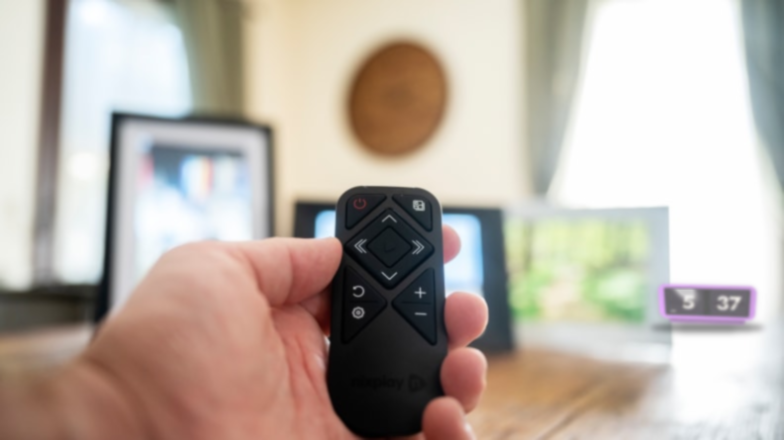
5:37
